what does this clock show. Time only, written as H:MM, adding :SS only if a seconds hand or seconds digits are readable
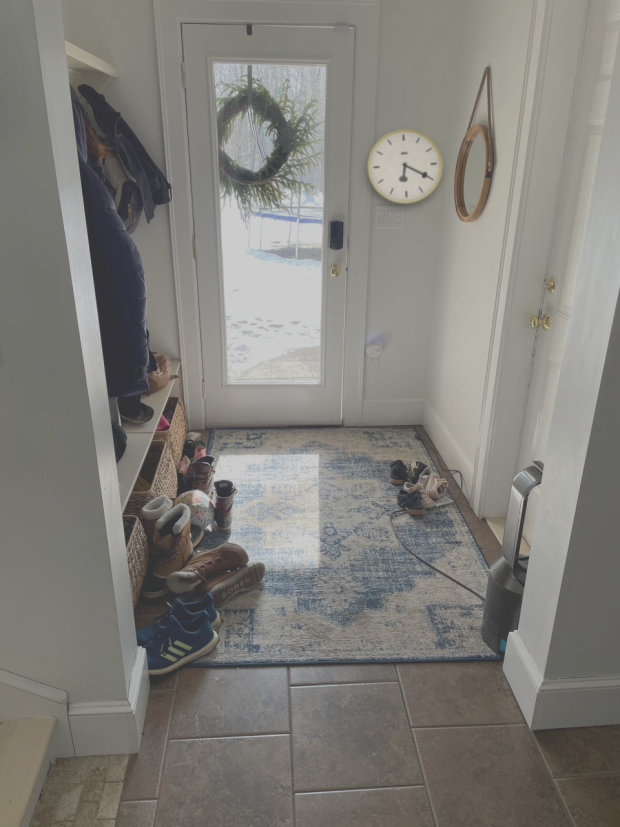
6:20
